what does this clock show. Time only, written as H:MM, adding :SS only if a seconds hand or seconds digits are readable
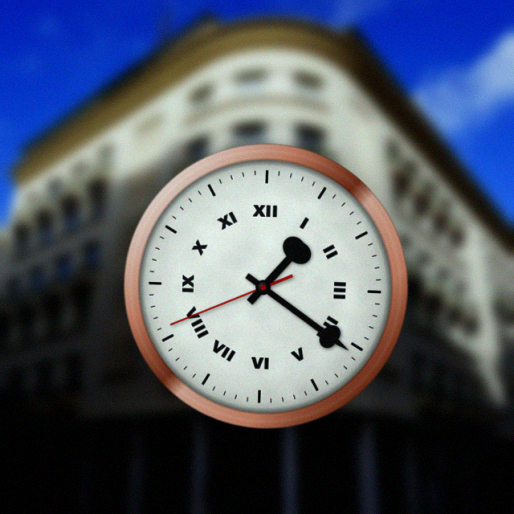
1:20:41
